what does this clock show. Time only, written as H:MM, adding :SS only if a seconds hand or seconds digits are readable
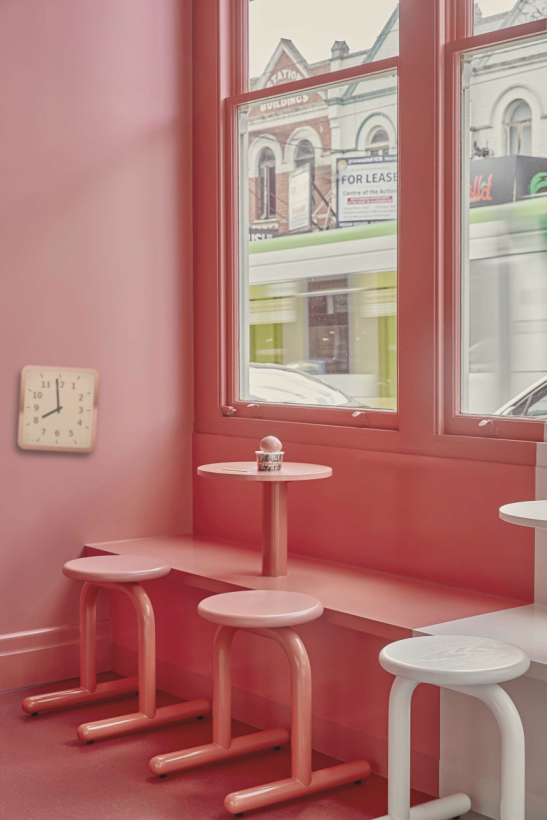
7:59
